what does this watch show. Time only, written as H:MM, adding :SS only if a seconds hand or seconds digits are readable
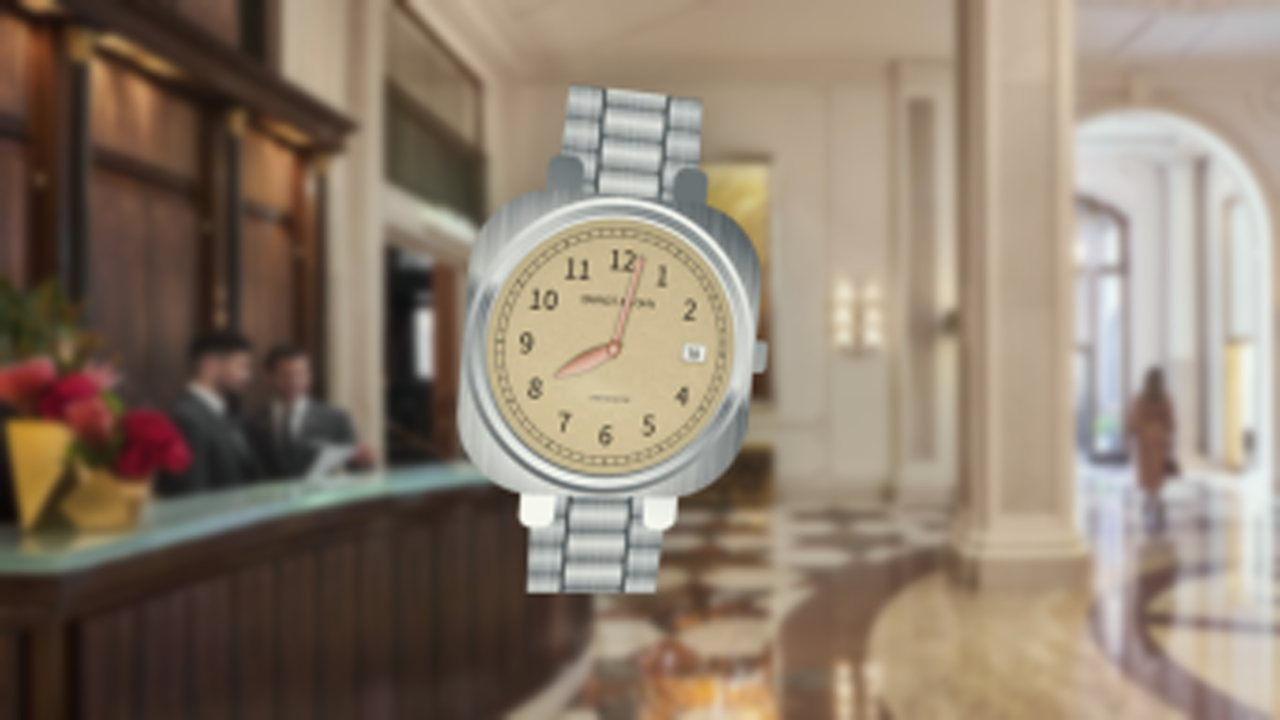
8:02
